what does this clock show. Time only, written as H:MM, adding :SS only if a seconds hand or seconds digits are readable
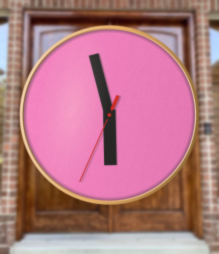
5:57:34
